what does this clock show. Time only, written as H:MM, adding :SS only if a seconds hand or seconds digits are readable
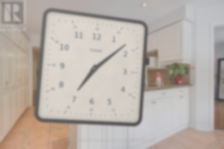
7:08
